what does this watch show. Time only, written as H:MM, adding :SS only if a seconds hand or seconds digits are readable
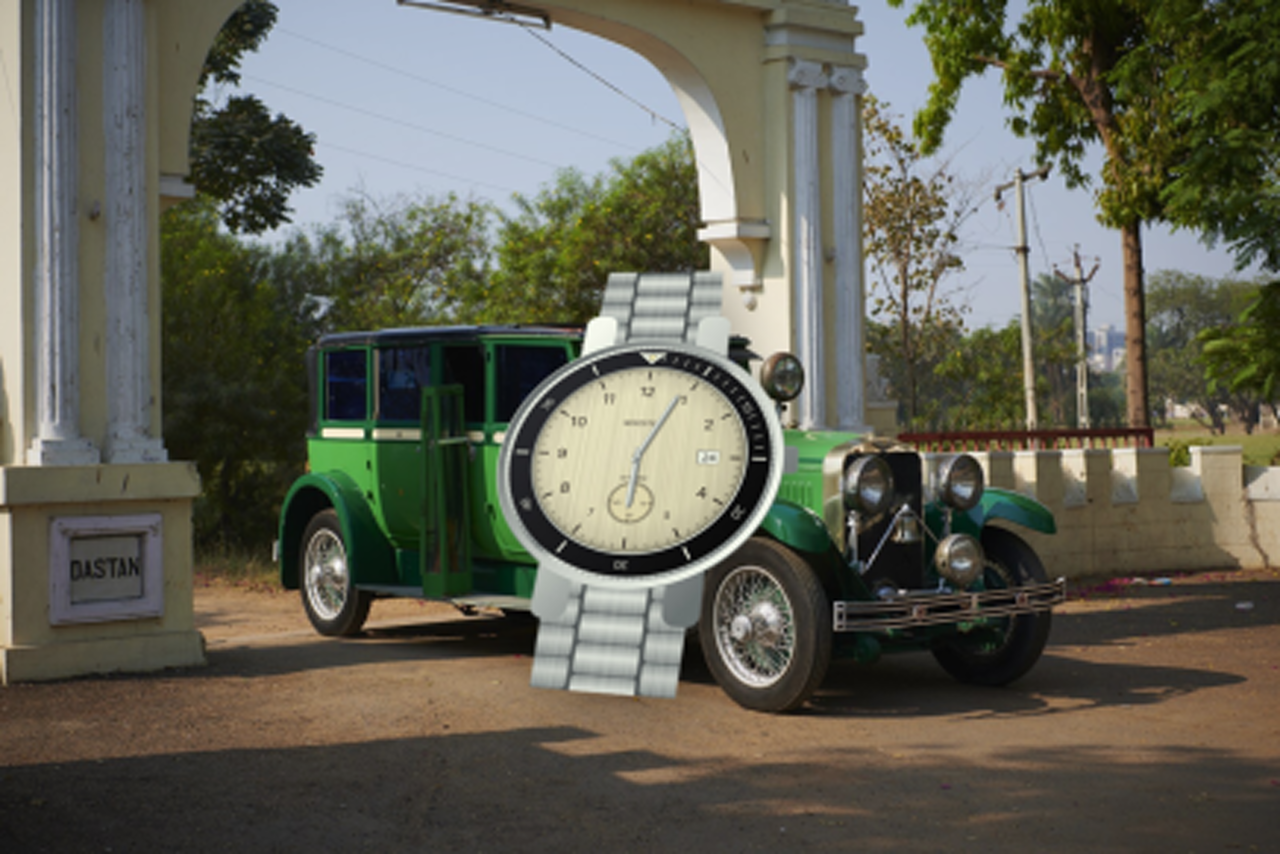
6:04
